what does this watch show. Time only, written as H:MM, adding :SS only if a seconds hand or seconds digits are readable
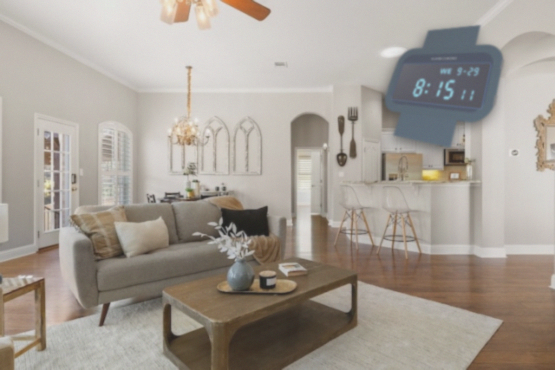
8:15:11
